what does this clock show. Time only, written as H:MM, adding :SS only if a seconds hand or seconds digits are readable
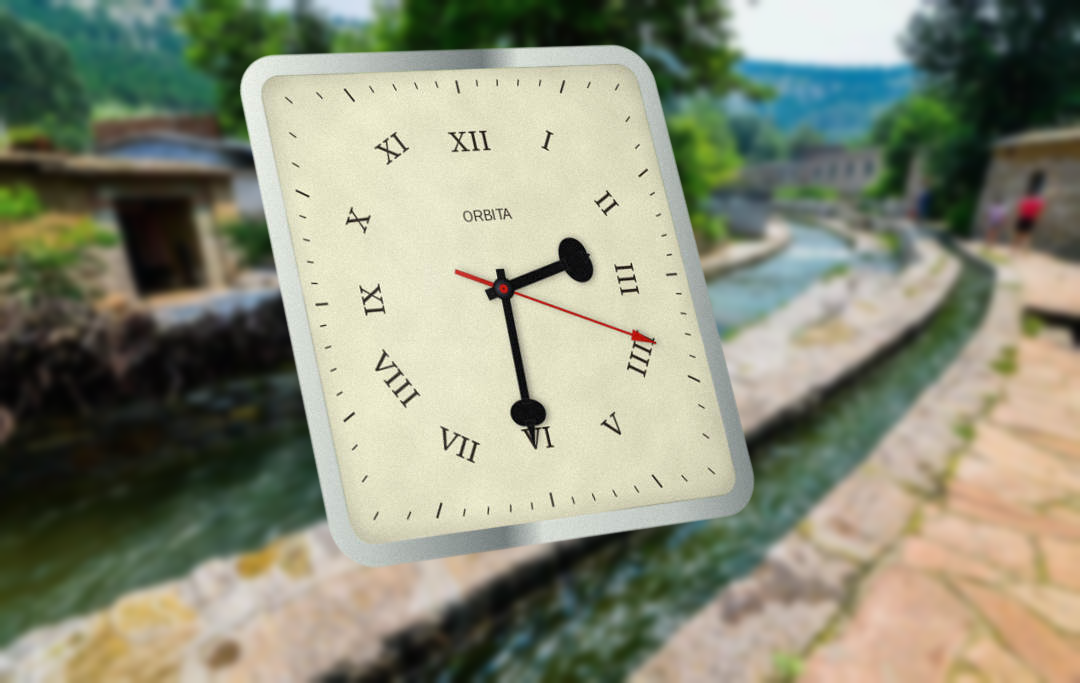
2:30:19
